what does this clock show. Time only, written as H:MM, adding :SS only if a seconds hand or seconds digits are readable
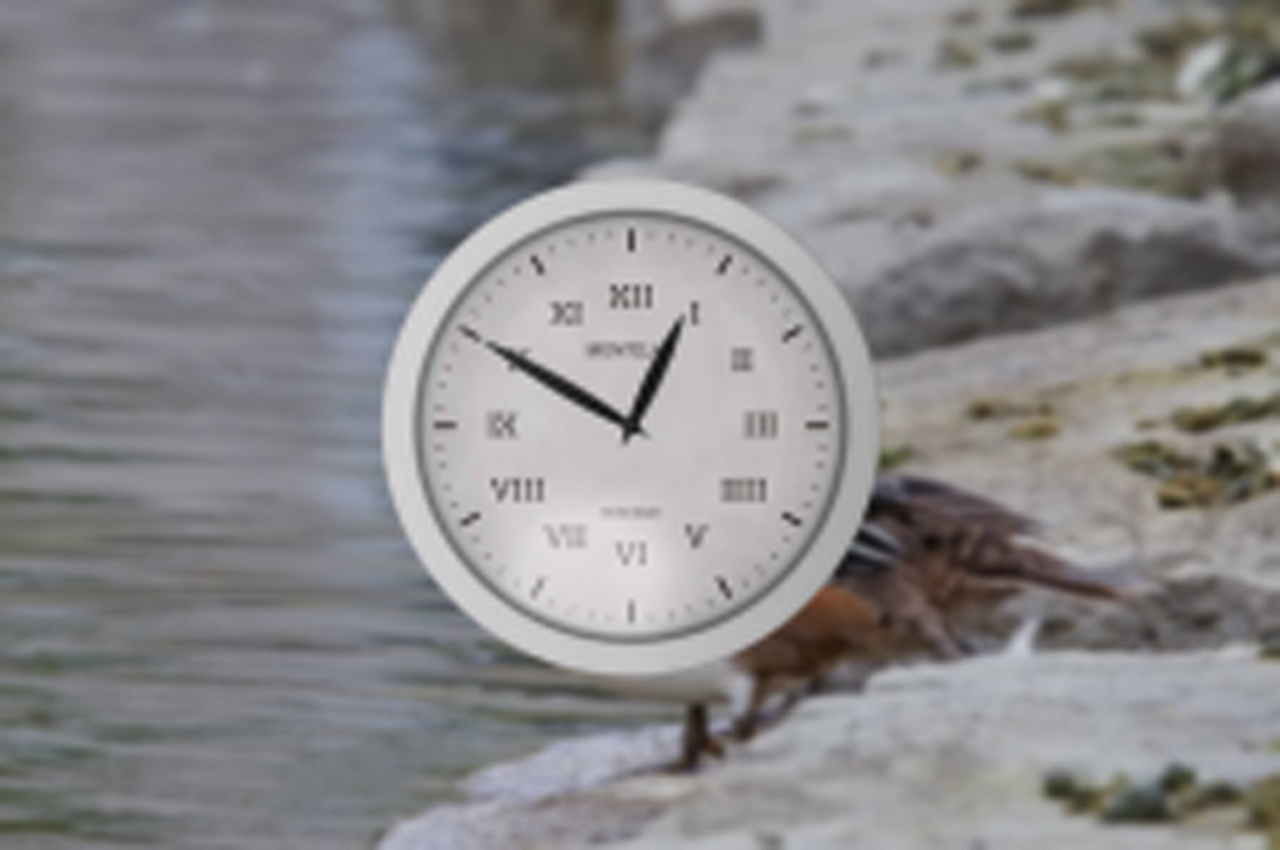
12:50
